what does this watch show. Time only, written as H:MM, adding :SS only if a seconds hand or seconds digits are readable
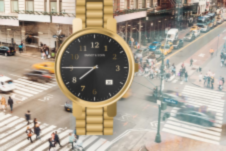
7:45
